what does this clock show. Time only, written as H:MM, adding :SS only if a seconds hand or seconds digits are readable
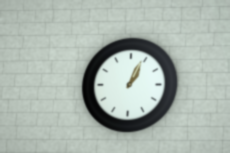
1:04
